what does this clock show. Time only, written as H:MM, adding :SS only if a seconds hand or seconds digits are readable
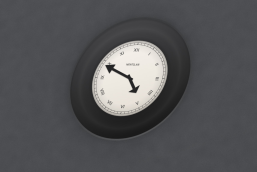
4:49
